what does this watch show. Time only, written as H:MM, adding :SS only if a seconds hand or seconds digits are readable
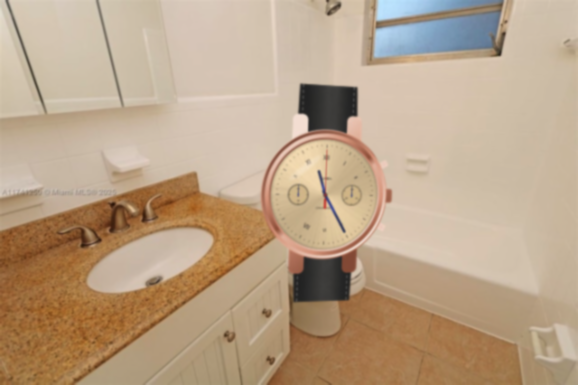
11:25
